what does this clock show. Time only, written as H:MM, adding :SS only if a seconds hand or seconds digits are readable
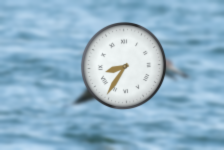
8:36
